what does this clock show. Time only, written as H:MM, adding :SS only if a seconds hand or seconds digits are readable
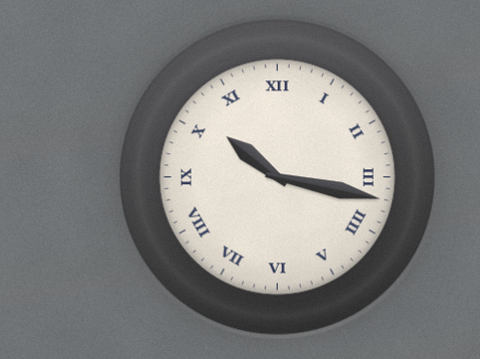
10:17
